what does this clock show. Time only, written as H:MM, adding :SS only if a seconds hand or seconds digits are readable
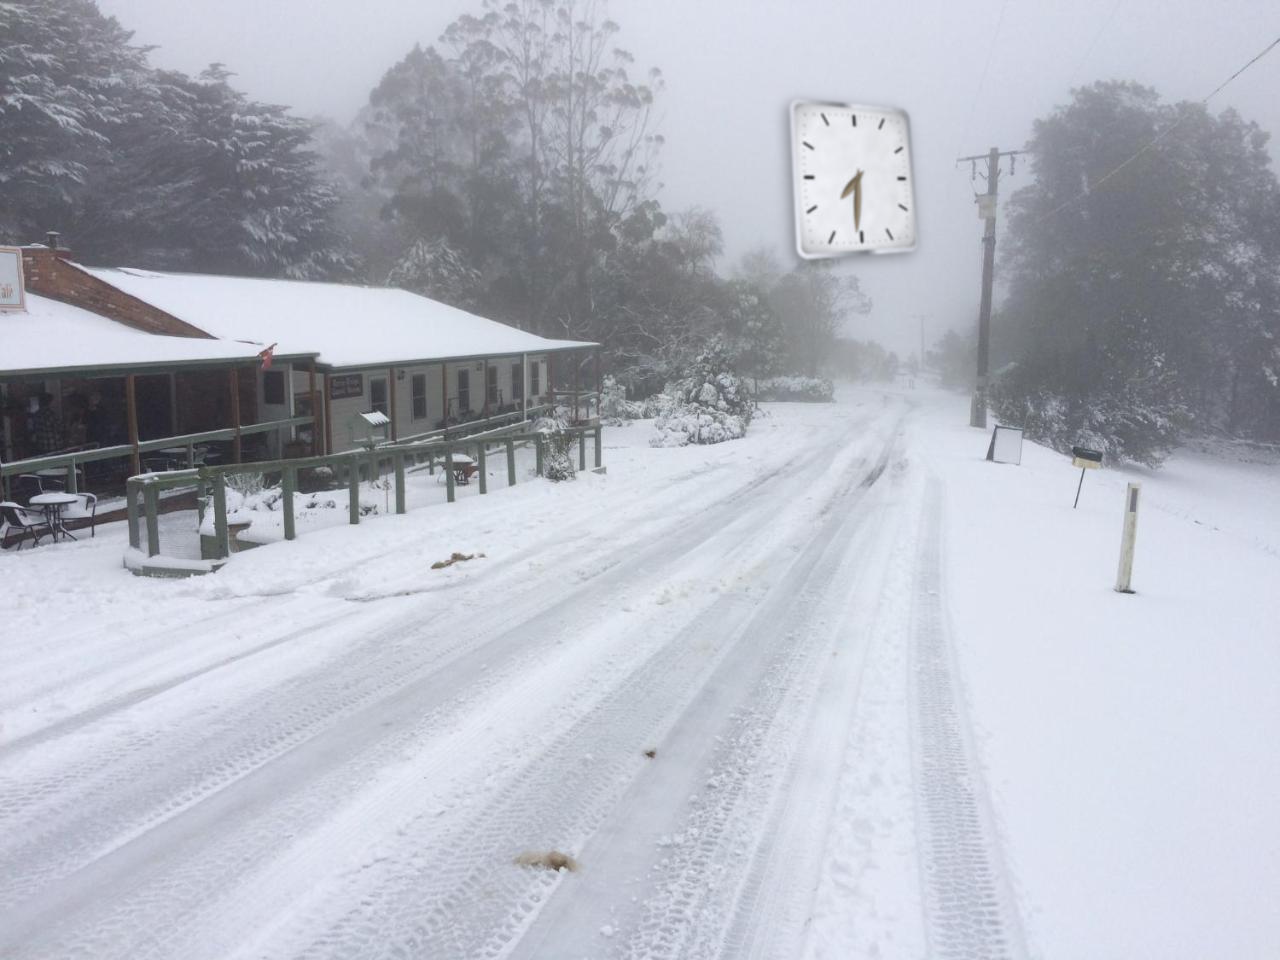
7:31
